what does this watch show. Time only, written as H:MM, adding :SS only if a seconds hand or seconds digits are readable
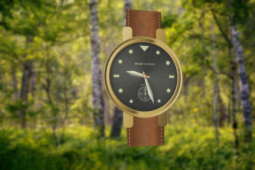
9:27
